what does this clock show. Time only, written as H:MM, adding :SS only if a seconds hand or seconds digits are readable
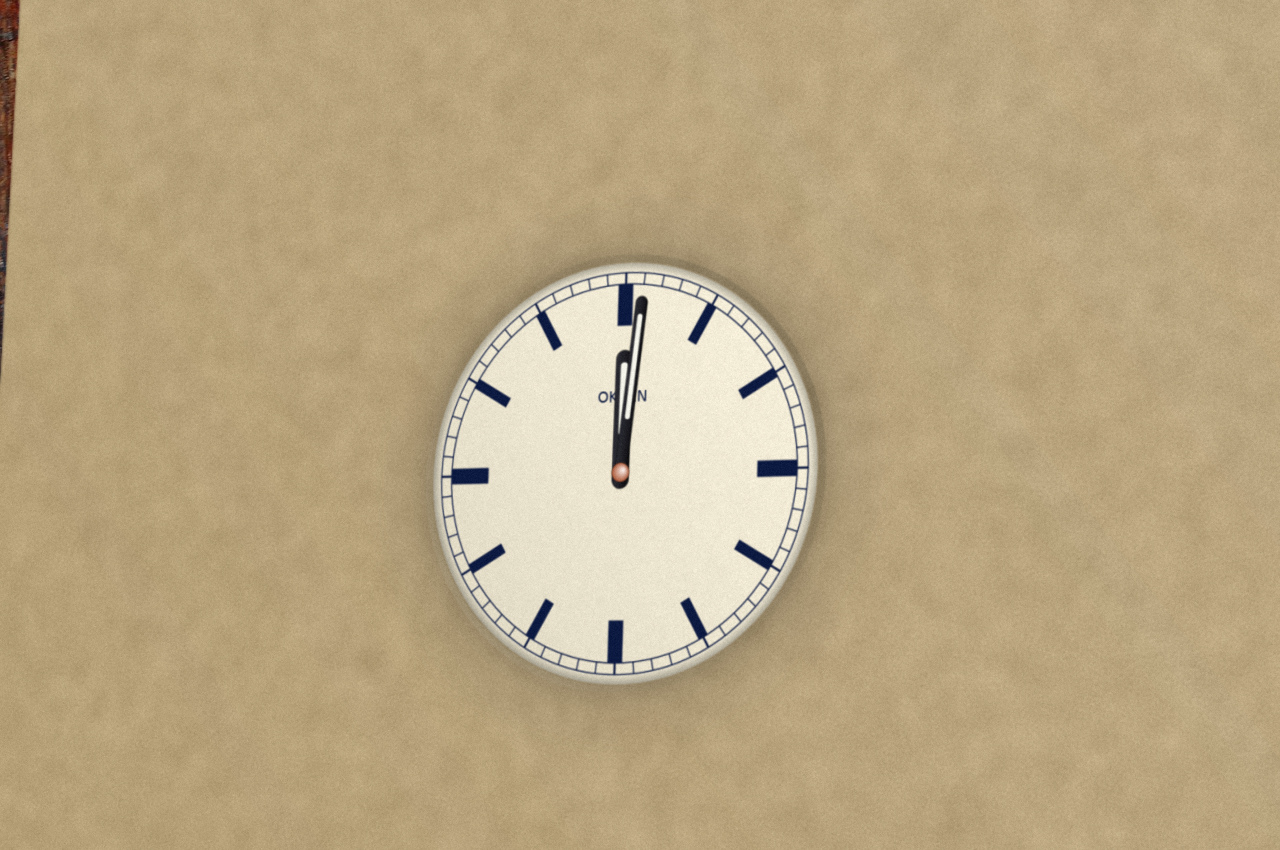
12:01
